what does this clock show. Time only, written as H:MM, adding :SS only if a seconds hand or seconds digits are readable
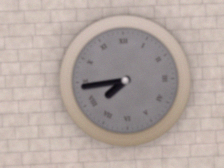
7:44
